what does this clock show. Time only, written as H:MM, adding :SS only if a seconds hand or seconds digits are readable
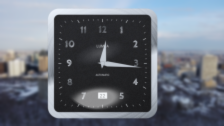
12:16
